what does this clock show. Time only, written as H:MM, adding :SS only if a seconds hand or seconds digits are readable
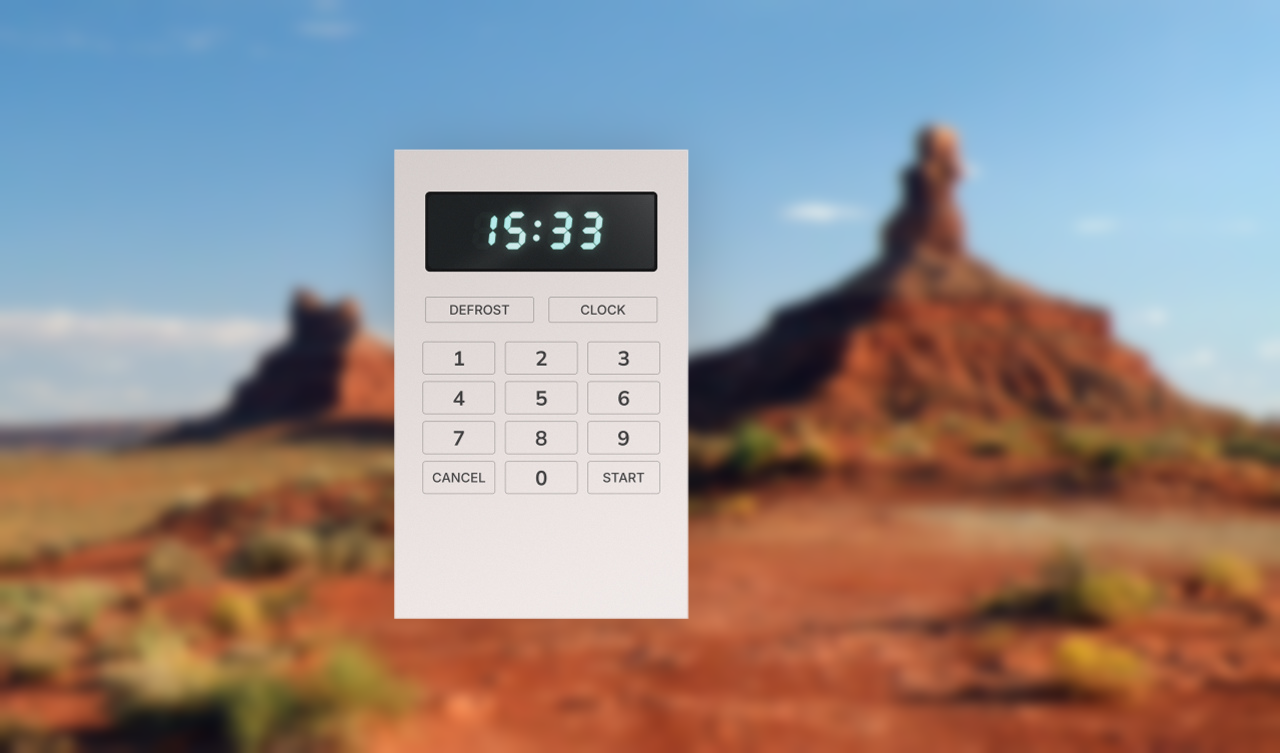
15:33
